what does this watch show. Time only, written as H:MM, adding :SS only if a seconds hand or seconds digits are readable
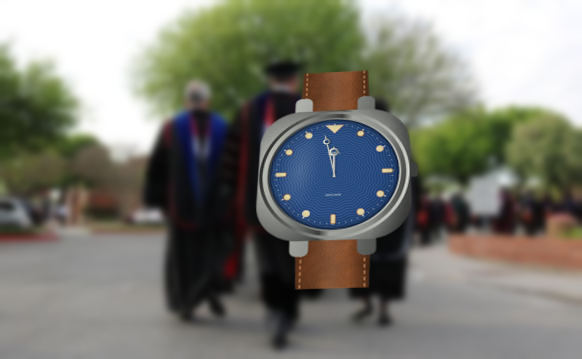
11:58
